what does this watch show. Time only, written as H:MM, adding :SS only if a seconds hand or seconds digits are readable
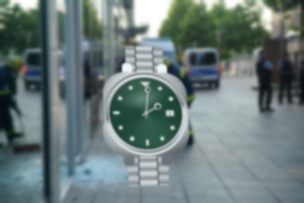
2:01
